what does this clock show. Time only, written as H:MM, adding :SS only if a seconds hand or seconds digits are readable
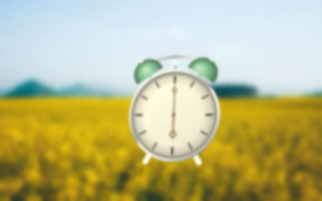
6:00
